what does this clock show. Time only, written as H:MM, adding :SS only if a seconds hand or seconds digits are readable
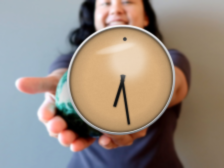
6:28
